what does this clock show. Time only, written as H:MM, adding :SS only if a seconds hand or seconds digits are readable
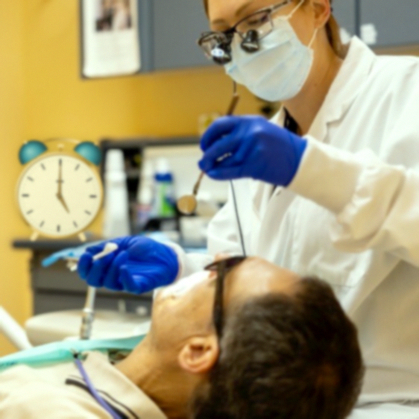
5:00
